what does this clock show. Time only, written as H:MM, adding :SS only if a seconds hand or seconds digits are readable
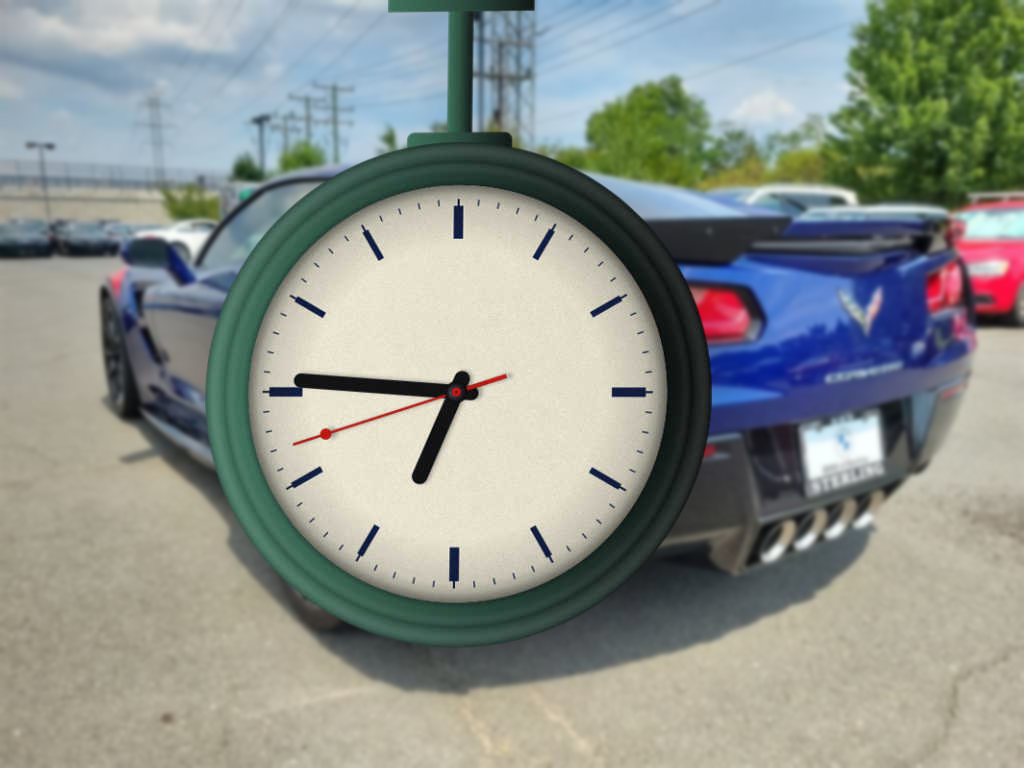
6:45:42
